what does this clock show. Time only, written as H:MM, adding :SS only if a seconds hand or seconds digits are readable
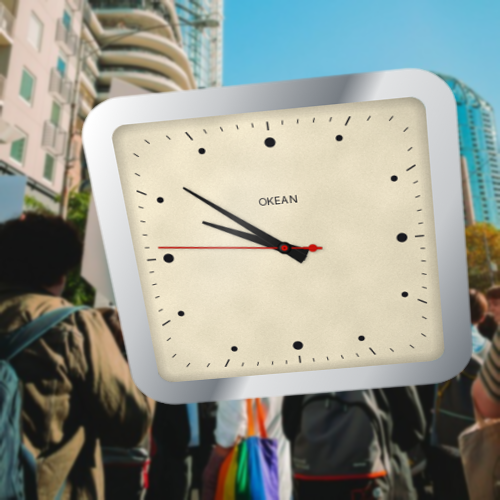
9:51:46
